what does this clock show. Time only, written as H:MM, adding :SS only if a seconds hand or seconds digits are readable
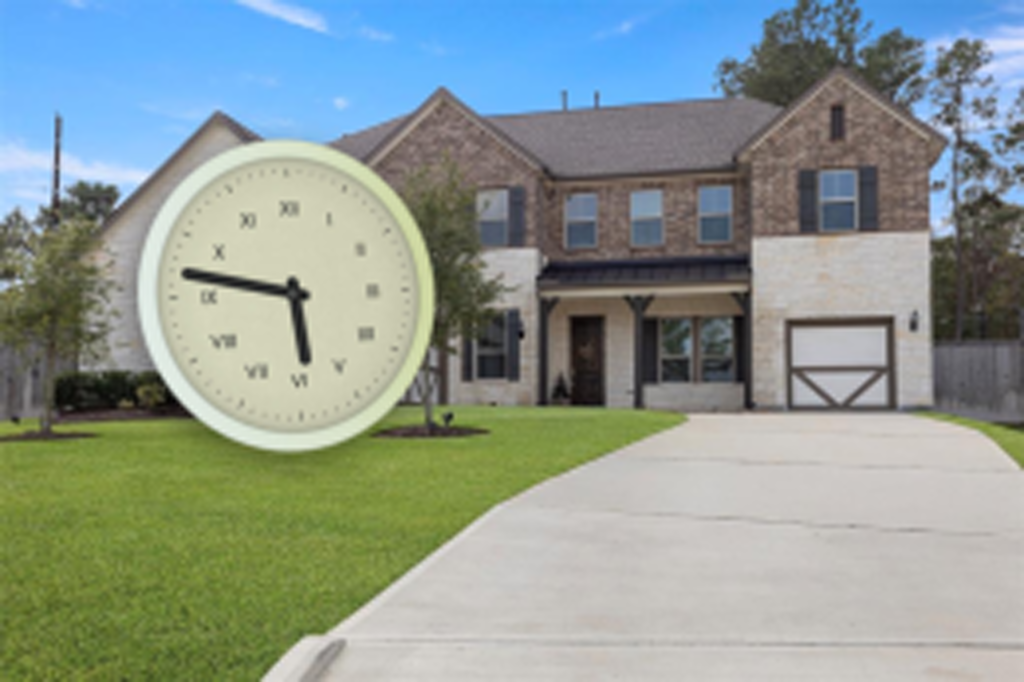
5:47
